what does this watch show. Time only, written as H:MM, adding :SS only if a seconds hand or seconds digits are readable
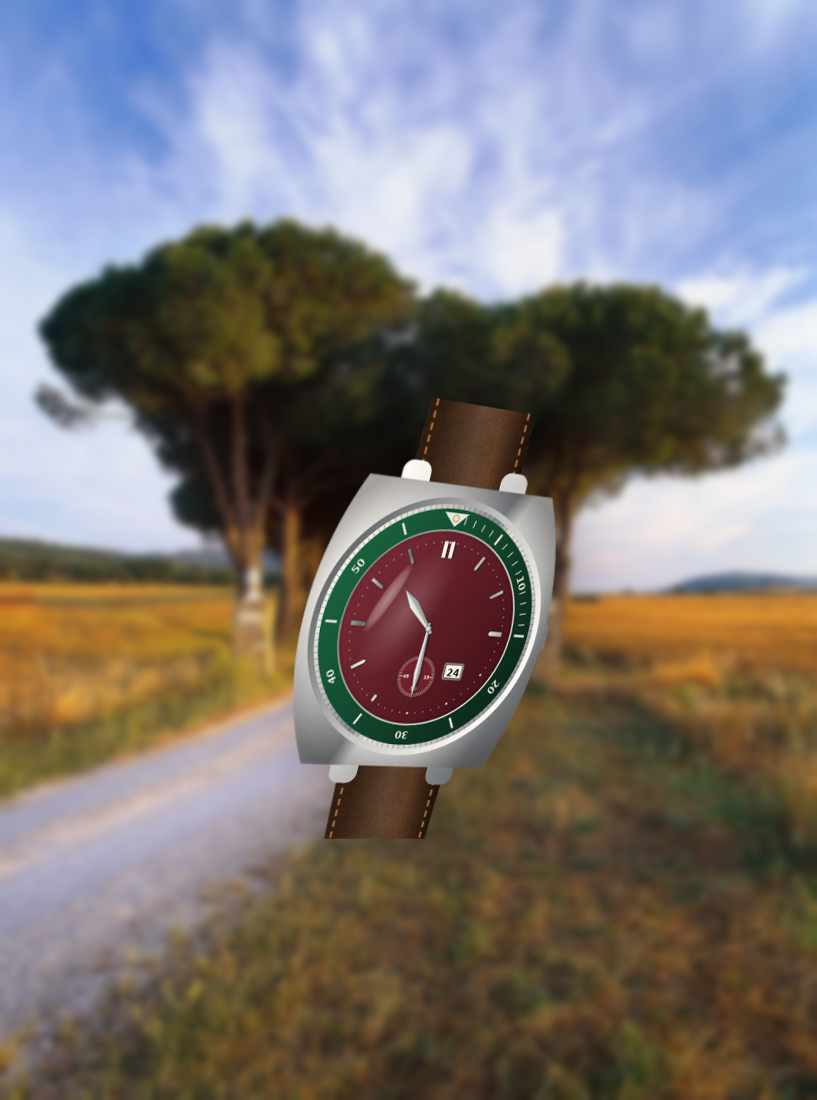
10:30
